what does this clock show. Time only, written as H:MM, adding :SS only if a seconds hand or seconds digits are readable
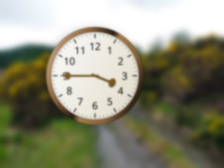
3:45
